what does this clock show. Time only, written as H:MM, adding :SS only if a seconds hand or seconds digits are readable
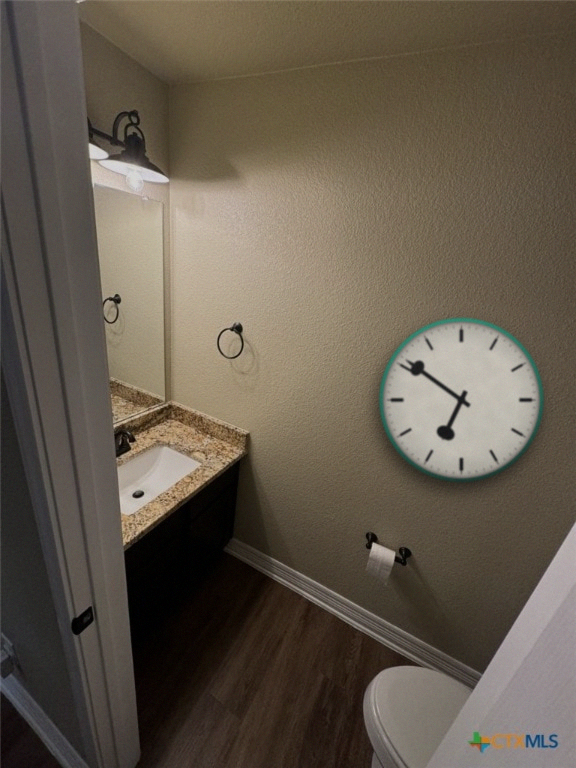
6:51
